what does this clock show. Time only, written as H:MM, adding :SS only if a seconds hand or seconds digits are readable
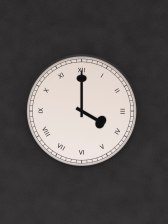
4:00
